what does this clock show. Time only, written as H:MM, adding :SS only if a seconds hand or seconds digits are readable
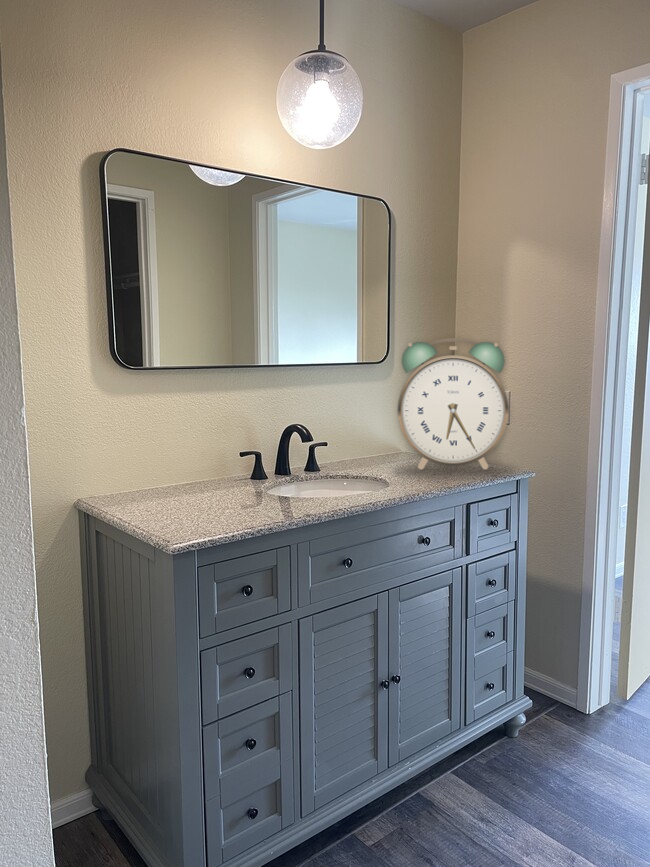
6:25
